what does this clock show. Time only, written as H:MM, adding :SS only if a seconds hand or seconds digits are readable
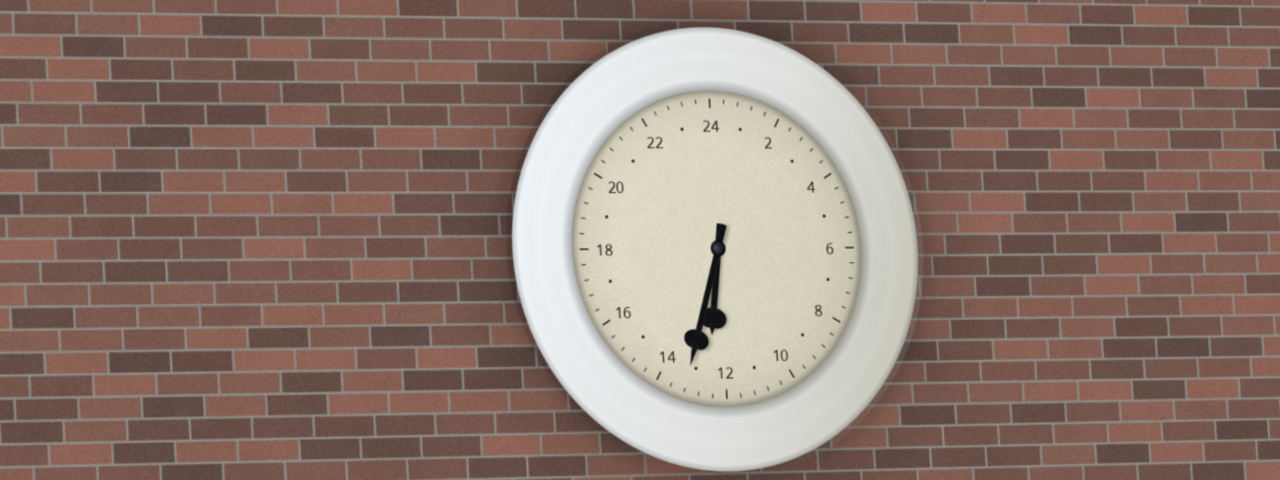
12:33
